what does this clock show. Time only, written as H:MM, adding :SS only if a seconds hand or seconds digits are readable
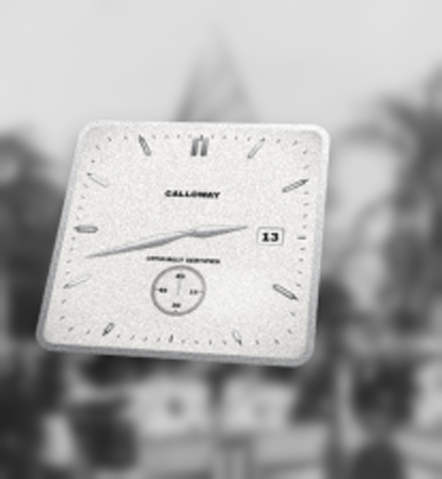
2:42
